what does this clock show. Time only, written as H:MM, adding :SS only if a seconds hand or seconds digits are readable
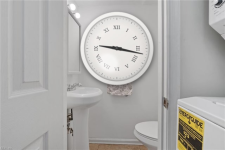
9:17
